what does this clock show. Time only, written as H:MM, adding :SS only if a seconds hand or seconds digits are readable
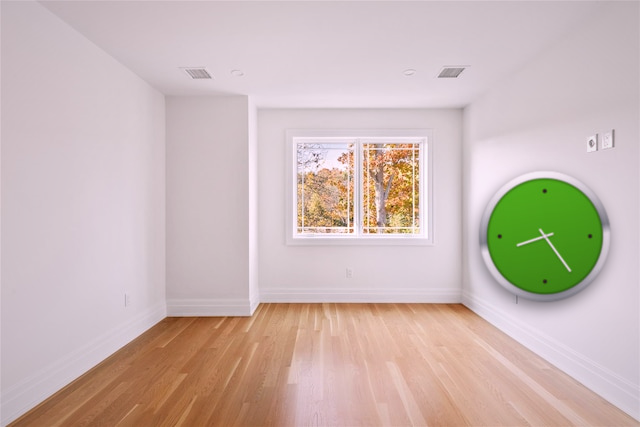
8:24
